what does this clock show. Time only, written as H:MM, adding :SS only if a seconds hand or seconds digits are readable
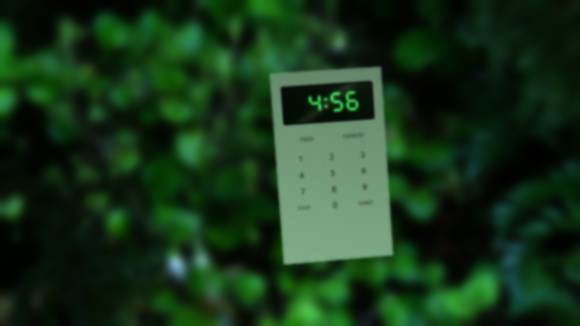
4:56
